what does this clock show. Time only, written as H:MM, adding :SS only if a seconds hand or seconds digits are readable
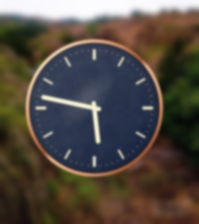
5:47
